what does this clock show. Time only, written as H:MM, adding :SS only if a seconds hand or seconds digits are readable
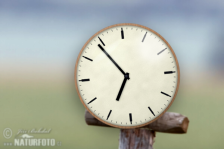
6:54
